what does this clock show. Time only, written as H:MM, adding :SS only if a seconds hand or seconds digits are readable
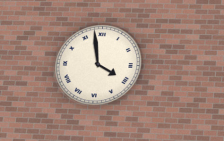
3:58
